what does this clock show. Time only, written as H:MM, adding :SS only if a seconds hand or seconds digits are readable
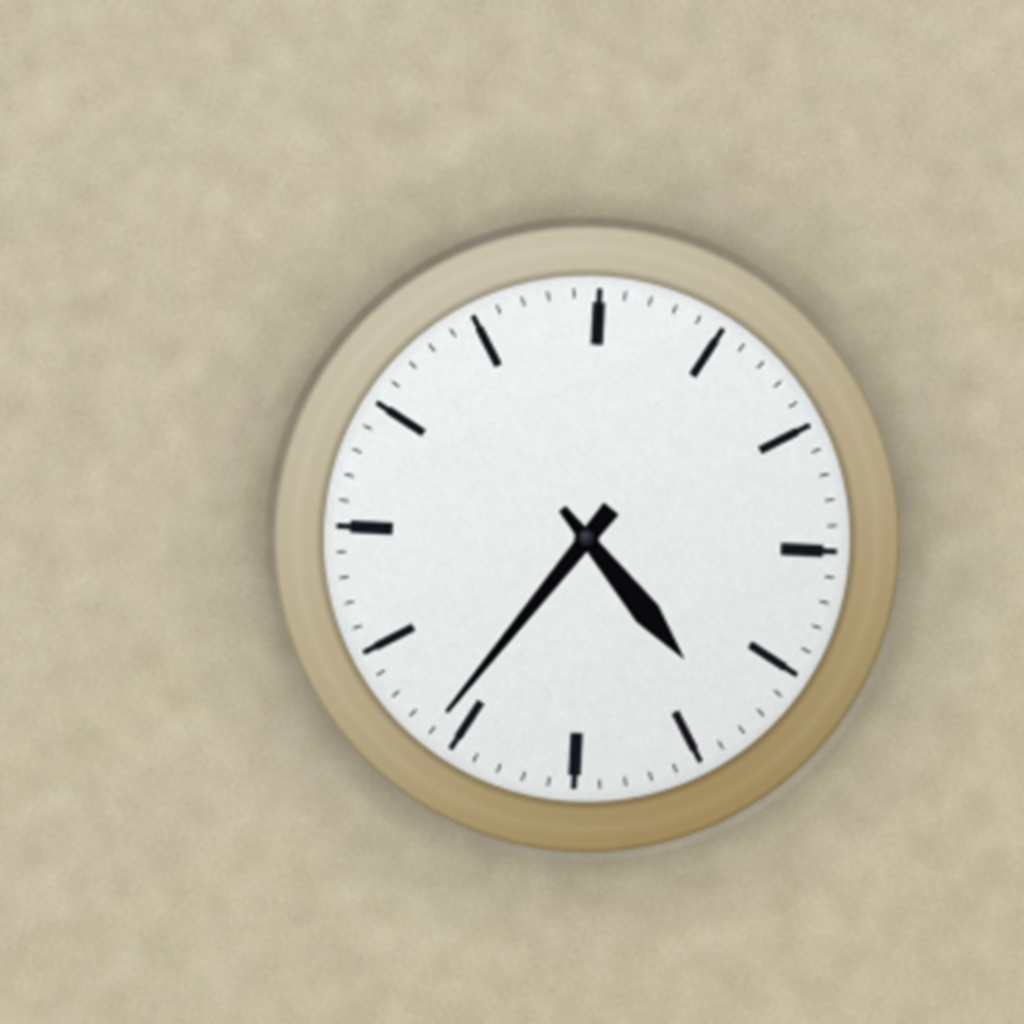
4:36
